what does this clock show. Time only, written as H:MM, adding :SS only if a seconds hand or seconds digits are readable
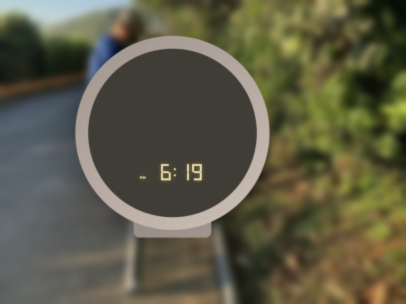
6:19
